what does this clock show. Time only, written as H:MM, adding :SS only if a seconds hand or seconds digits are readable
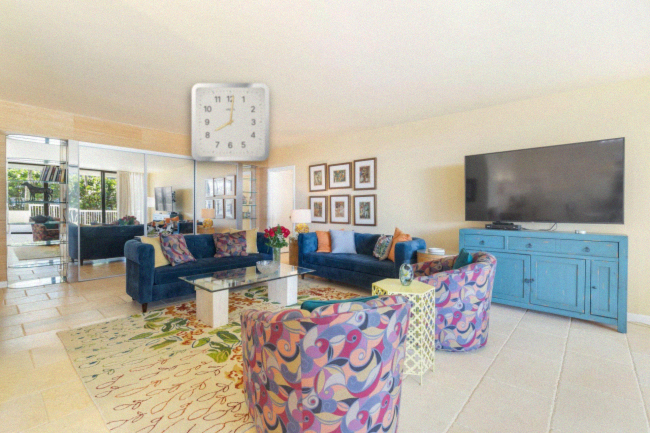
8:01
